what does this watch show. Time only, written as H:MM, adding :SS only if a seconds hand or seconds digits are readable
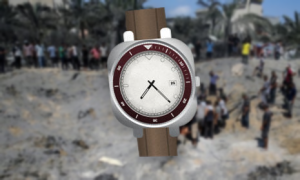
7:23
